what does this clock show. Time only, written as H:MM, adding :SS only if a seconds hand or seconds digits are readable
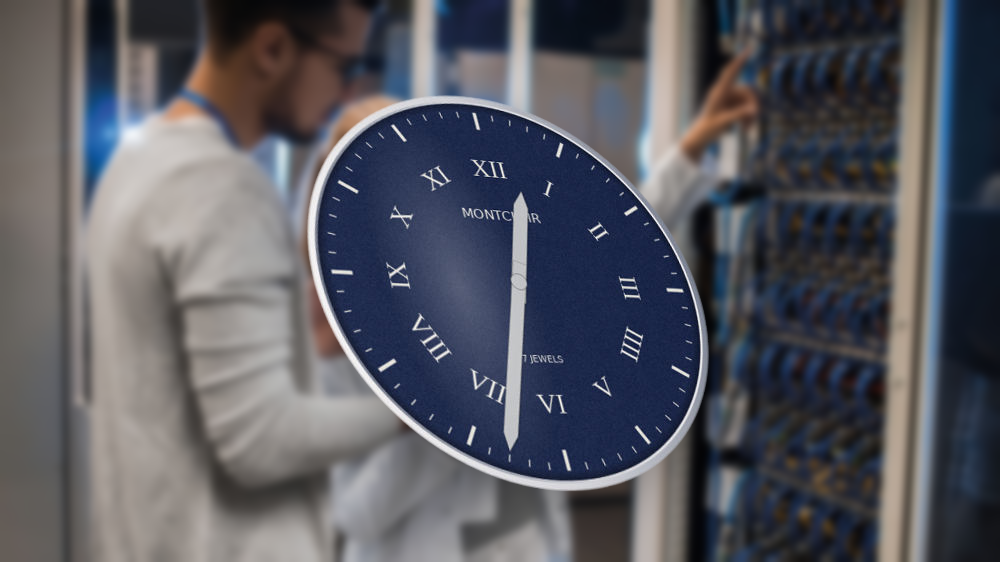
12:33
